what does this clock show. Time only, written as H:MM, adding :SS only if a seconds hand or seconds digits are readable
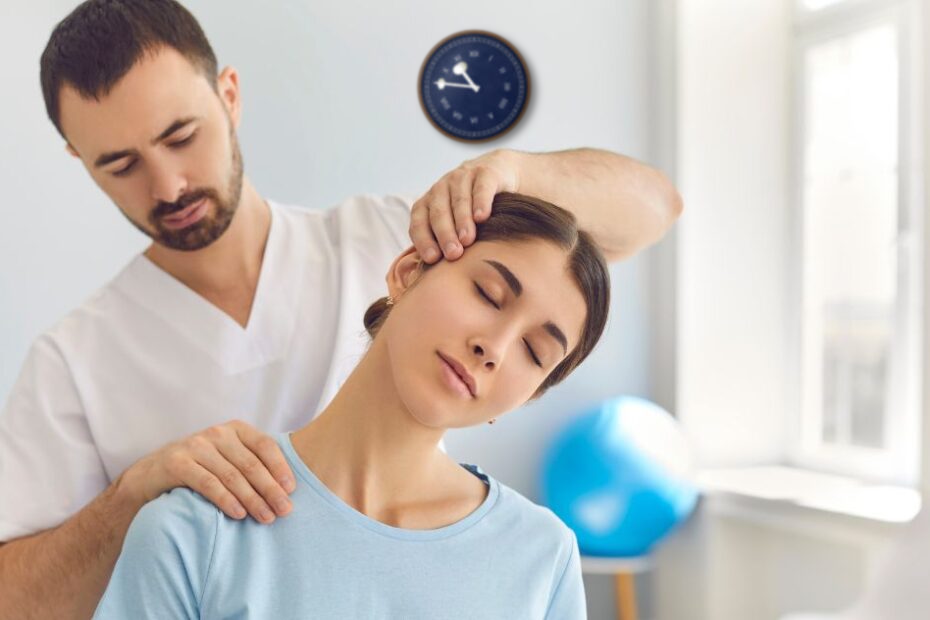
10:46
